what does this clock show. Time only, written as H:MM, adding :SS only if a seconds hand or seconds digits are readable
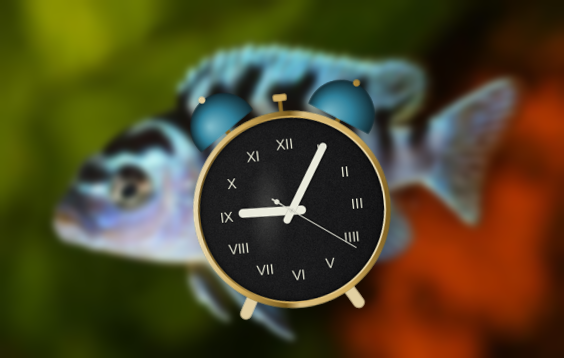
9:05:21
